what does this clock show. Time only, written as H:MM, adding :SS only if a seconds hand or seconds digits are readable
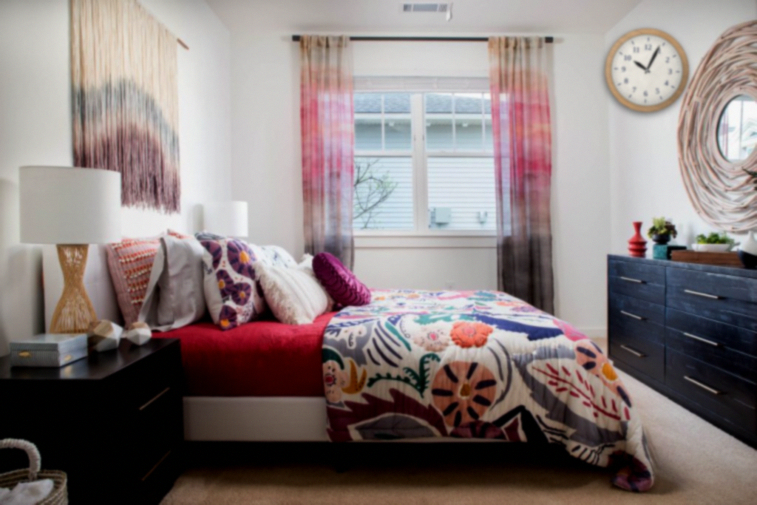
10:04
